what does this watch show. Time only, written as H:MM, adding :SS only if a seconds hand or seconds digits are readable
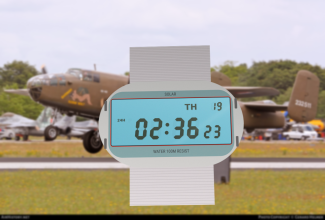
2:36:23
